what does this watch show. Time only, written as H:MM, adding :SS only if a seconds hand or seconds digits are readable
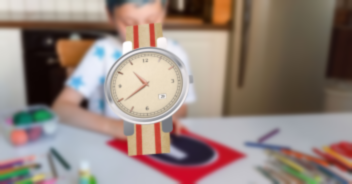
10:39
